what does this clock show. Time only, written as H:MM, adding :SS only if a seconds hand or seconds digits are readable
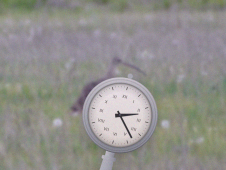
2:23
